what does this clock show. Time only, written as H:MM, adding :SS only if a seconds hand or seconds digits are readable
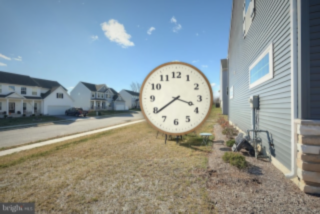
3:39
